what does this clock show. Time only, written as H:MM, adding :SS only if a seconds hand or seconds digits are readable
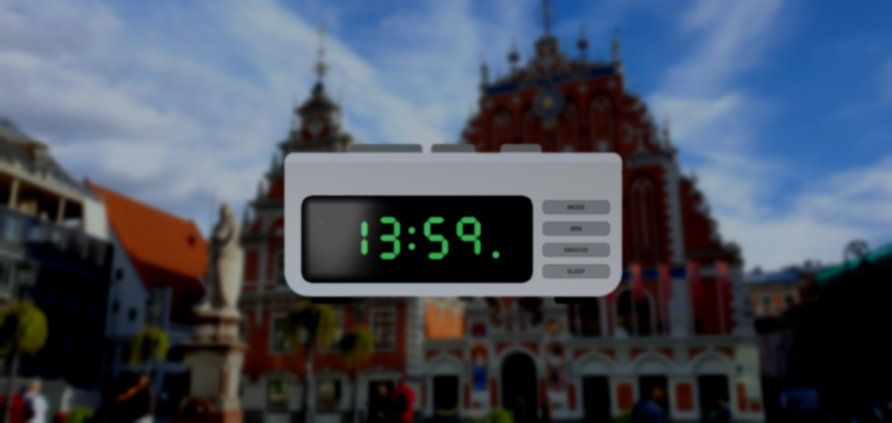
13:59
